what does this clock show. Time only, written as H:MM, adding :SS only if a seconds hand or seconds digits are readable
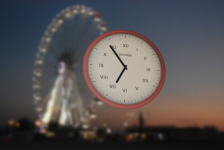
6:54
